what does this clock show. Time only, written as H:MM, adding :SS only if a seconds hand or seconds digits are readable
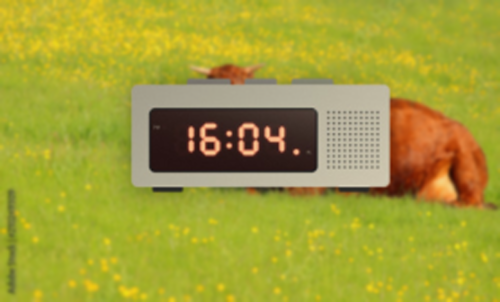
16:04
